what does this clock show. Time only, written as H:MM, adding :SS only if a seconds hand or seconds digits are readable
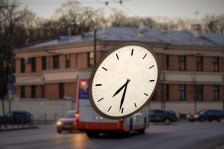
7:31
